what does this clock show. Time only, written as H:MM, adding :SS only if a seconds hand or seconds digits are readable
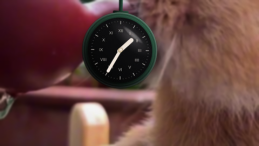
1:35
